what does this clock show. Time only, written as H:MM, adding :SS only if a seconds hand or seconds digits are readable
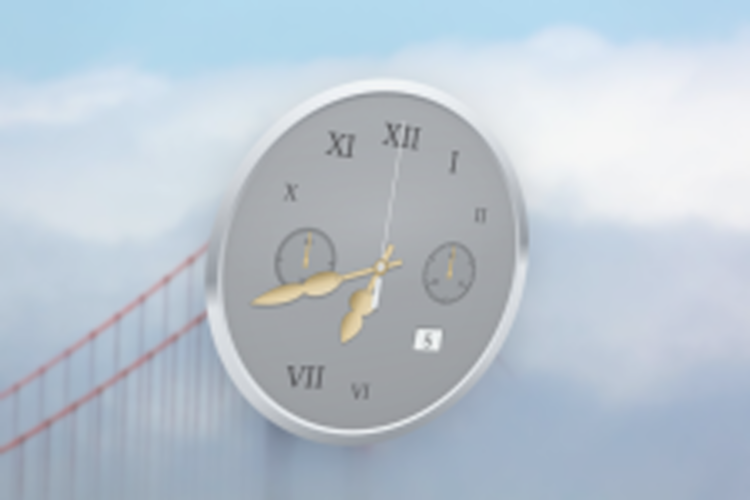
6:42
